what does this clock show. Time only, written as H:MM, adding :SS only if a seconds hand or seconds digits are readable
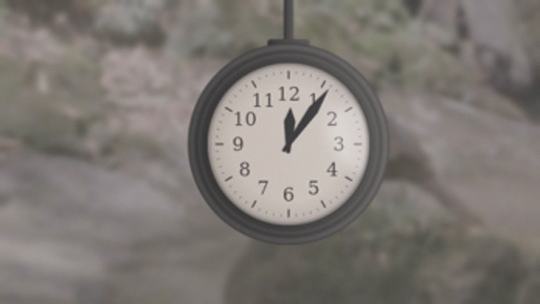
12:06
